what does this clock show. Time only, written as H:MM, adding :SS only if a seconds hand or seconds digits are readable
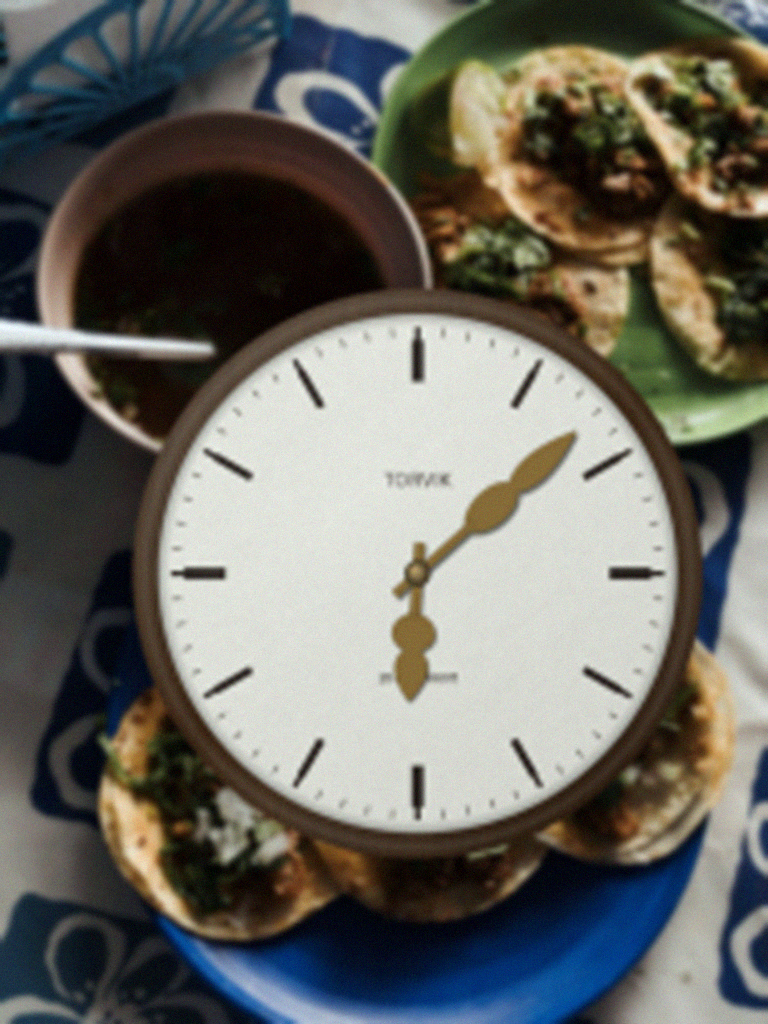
6:08
